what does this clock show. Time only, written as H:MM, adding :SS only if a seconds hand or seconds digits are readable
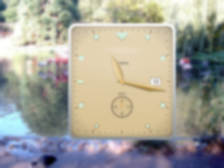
11:17
